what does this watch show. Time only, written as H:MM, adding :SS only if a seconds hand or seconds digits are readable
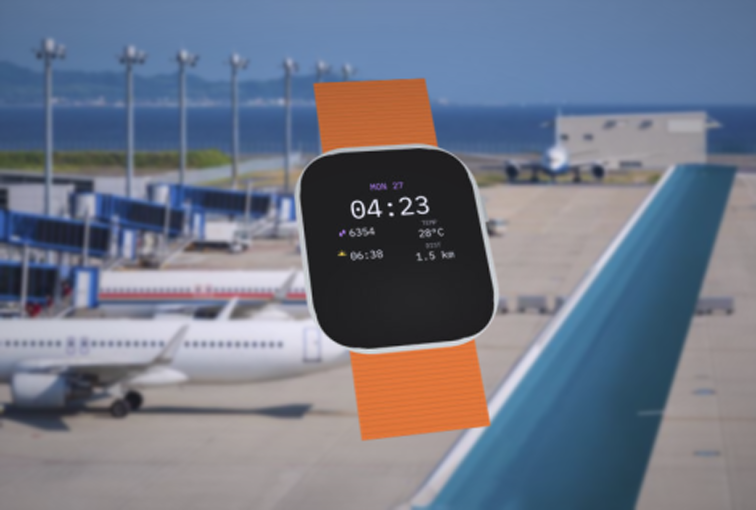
4:23
